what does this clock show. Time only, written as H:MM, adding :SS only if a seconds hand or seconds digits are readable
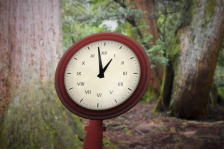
12:58
